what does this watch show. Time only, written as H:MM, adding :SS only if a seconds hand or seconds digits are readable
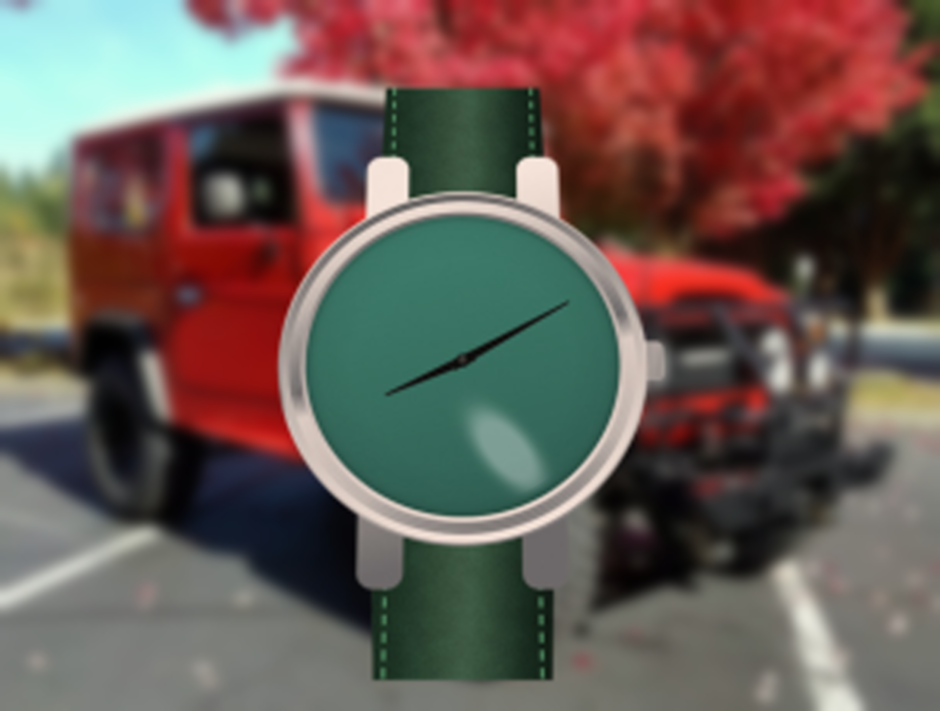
8:10
